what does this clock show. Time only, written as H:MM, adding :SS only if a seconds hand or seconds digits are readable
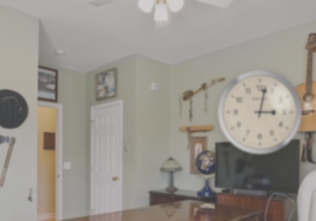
3:02
